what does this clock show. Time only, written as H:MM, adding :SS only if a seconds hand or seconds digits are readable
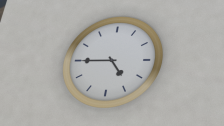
4:45
